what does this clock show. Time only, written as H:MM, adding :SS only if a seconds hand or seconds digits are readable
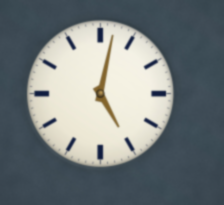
5:02
